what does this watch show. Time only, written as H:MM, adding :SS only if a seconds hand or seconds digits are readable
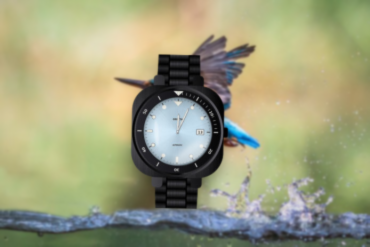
12:04
